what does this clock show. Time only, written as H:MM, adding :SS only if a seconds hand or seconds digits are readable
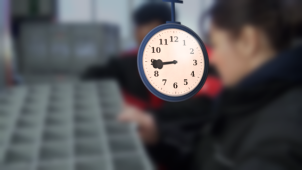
8:44
